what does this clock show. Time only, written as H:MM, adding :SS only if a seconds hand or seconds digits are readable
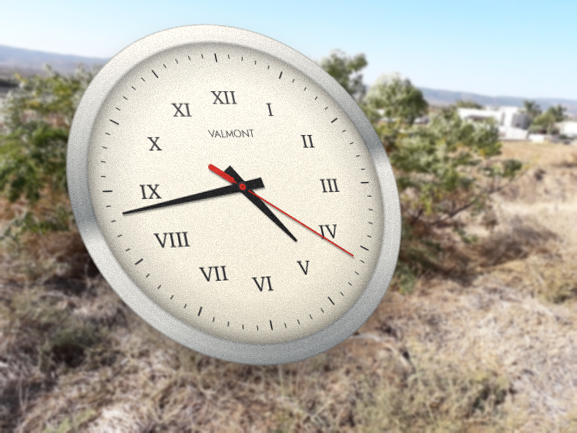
4:43:21
